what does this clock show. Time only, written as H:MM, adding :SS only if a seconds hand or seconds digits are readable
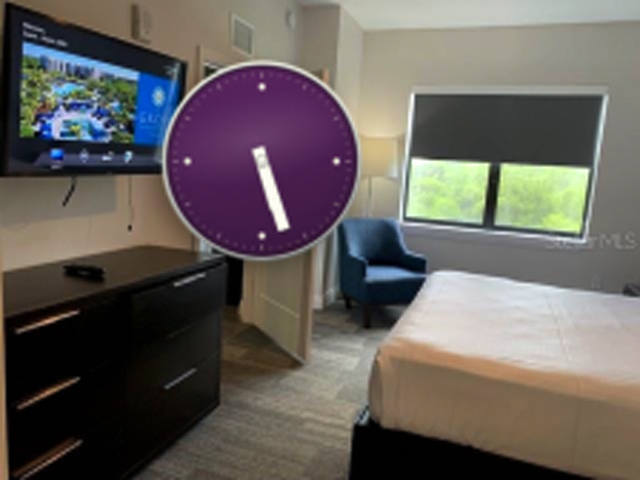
5:27
